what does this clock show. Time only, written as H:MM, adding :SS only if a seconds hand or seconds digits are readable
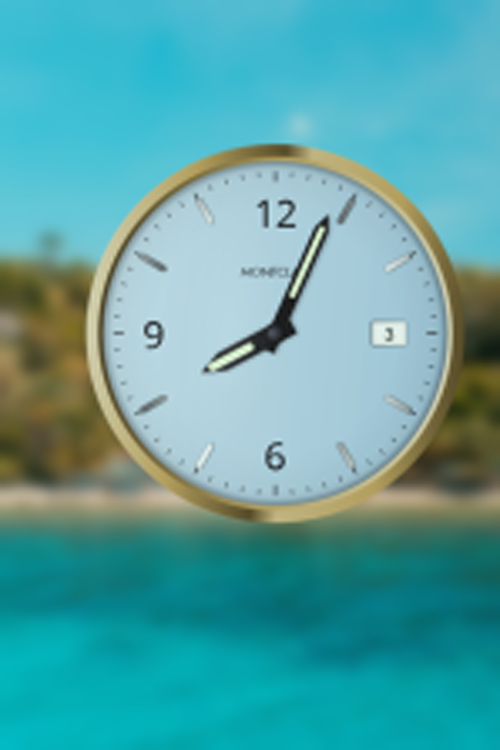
8:04
